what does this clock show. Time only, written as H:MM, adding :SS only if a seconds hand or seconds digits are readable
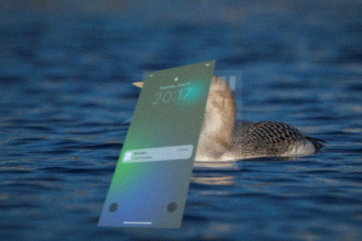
20:17
